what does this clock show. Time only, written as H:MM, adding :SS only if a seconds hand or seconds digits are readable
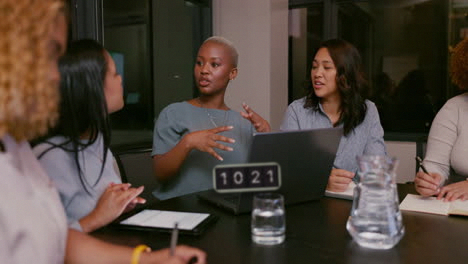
10:21
